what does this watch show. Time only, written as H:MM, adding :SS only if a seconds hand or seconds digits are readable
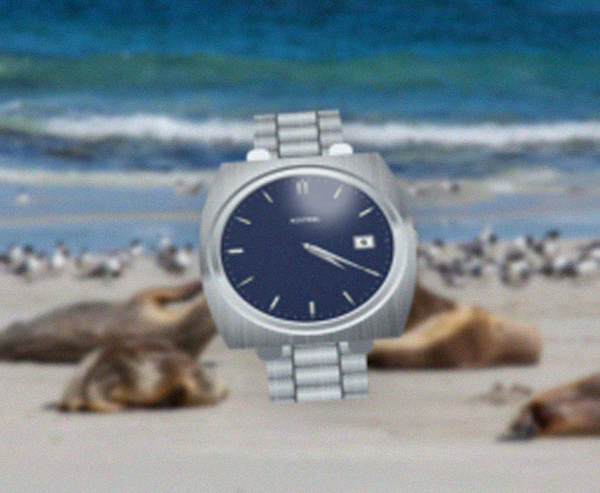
4:20
